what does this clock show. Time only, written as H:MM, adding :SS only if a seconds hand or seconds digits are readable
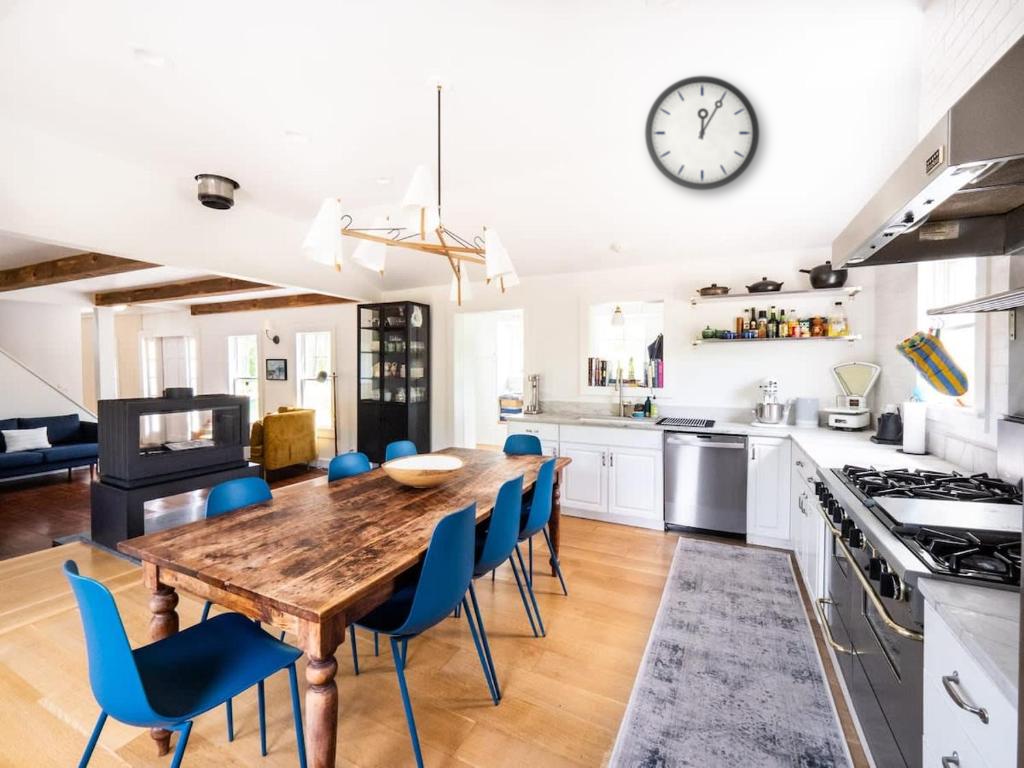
12:05
